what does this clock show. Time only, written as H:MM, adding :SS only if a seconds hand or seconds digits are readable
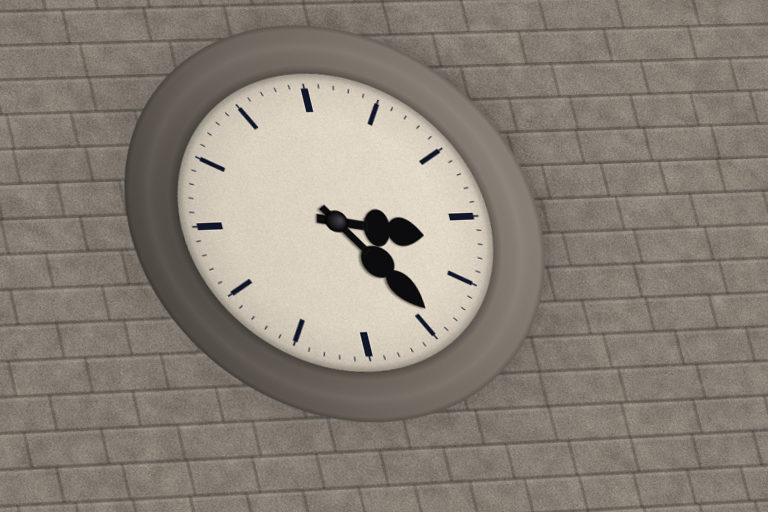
3:24
